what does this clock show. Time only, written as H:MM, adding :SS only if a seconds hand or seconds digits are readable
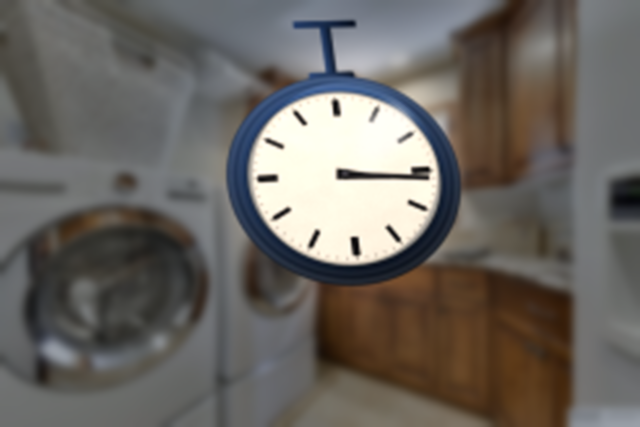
3:16
